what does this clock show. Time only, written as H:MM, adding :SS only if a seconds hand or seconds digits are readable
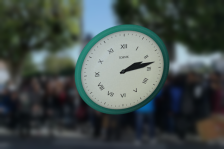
2:13
